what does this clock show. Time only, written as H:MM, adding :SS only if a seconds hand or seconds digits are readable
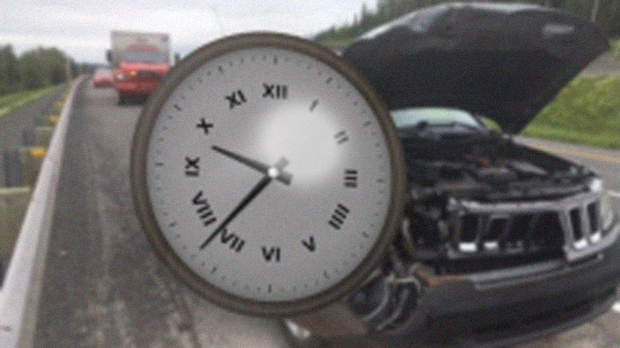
9:37
